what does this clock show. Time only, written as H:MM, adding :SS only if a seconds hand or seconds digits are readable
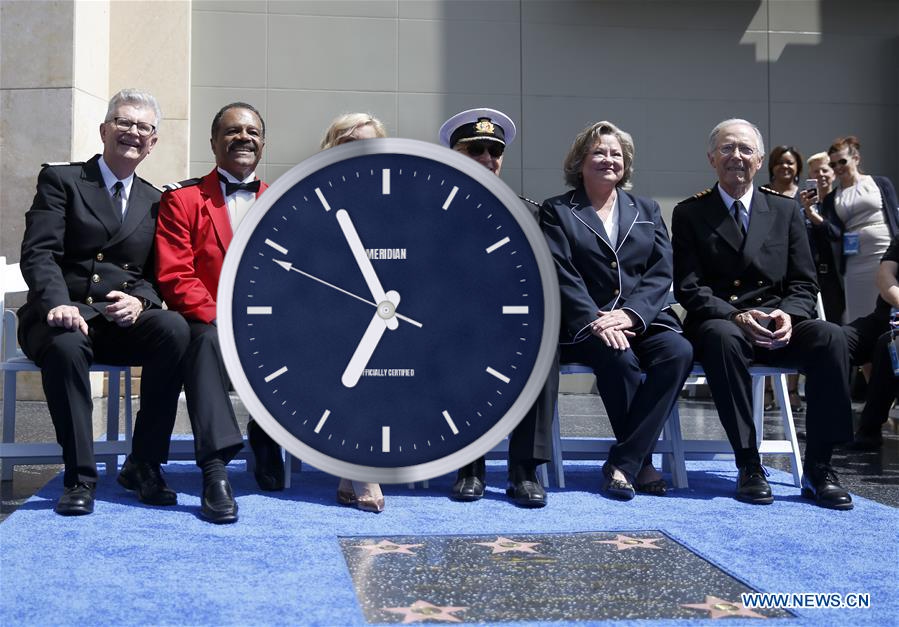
6:55:49
